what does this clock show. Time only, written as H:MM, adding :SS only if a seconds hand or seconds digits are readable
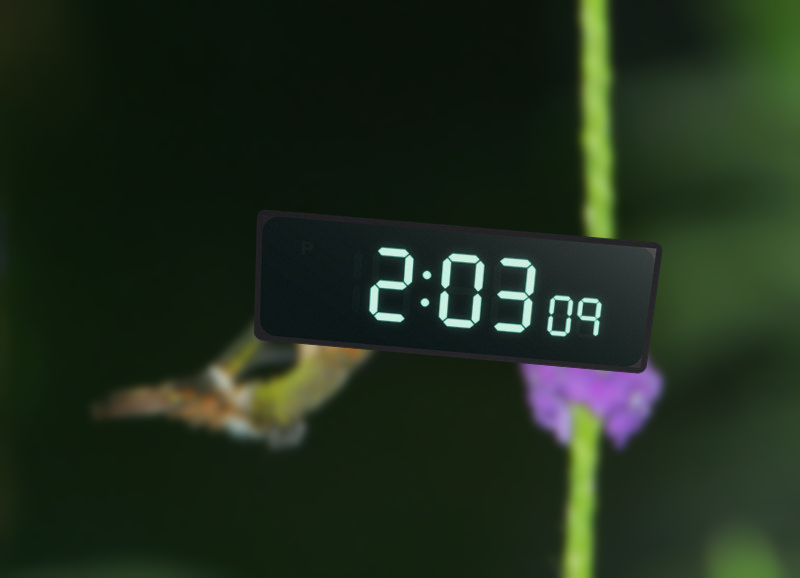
2:03:09
